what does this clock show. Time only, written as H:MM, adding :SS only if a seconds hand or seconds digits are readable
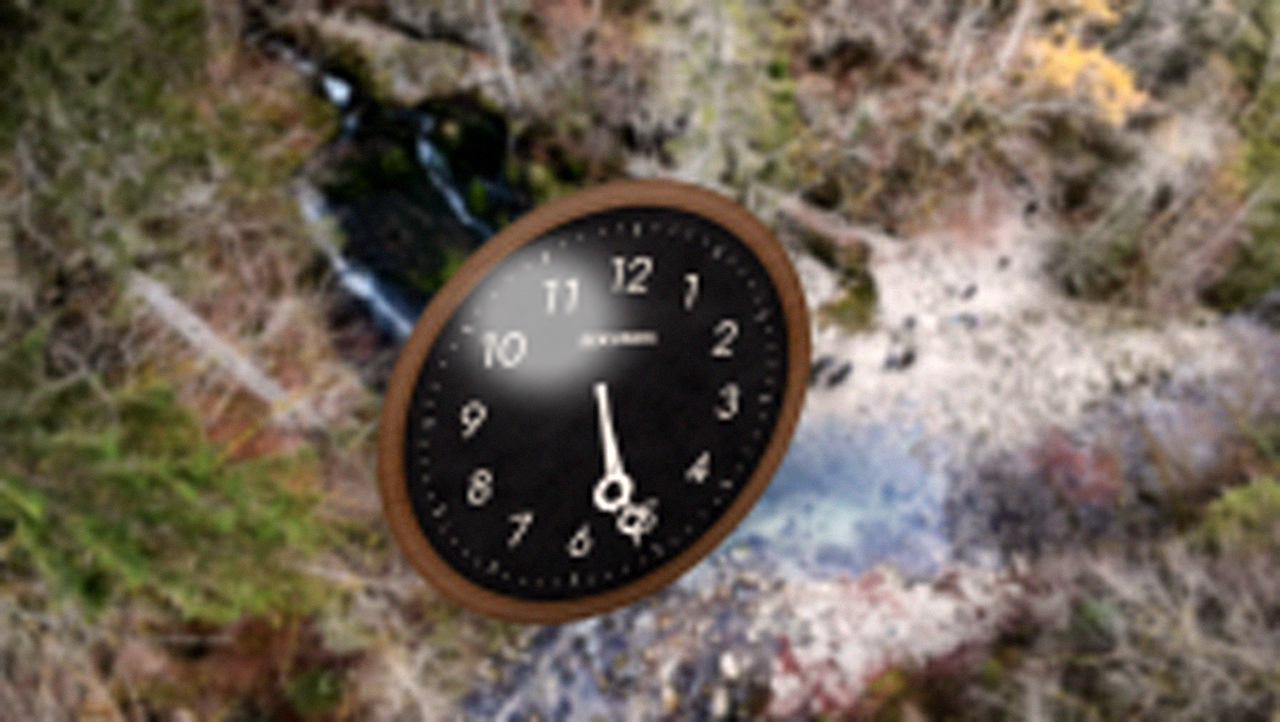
5:26
